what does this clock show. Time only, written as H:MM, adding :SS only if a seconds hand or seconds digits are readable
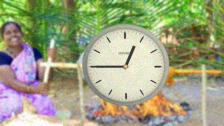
12:45
